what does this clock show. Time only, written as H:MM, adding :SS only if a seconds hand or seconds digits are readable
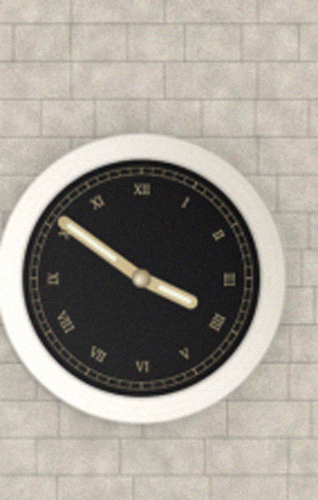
3:51
